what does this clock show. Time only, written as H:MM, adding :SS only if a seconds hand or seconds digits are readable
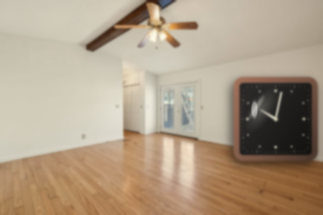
10:02
